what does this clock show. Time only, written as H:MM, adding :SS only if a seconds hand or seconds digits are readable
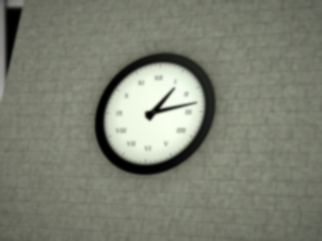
1:13
